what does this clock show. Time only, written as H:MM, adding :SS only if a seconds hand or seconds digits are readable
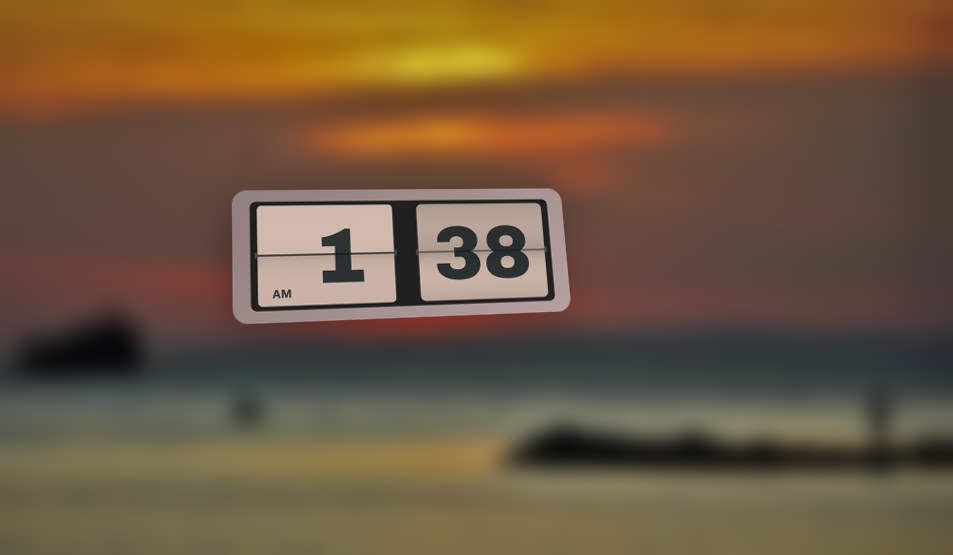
1:38
